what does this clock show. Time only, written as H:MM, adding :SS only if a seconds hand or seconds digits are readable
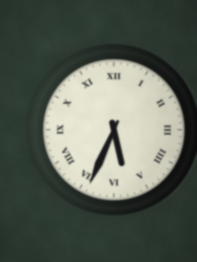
5:34
